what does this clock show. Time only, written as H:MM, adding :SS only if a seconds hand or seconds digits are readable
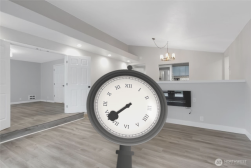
7:38
